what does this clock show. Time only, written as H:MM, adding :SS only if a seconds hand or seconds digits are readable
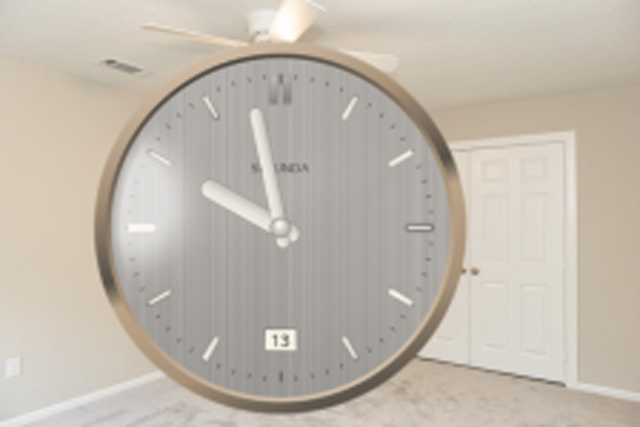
9:58
